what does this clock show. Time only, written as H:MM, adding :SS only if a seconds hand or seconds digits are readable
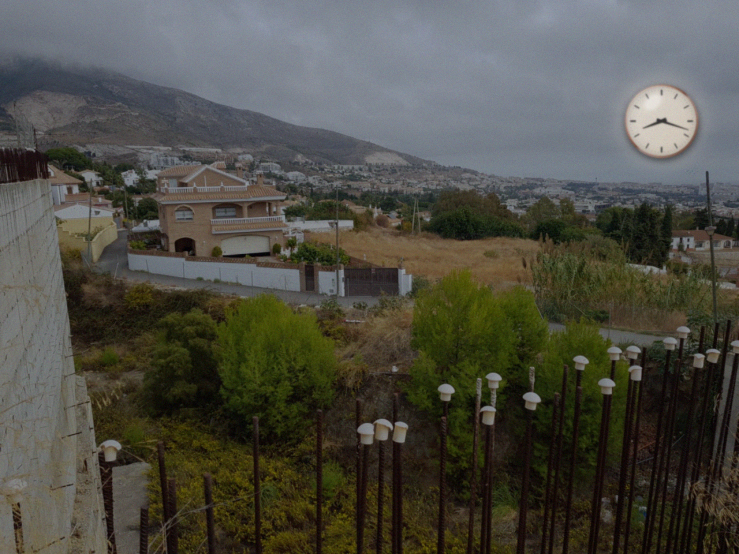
8:18
